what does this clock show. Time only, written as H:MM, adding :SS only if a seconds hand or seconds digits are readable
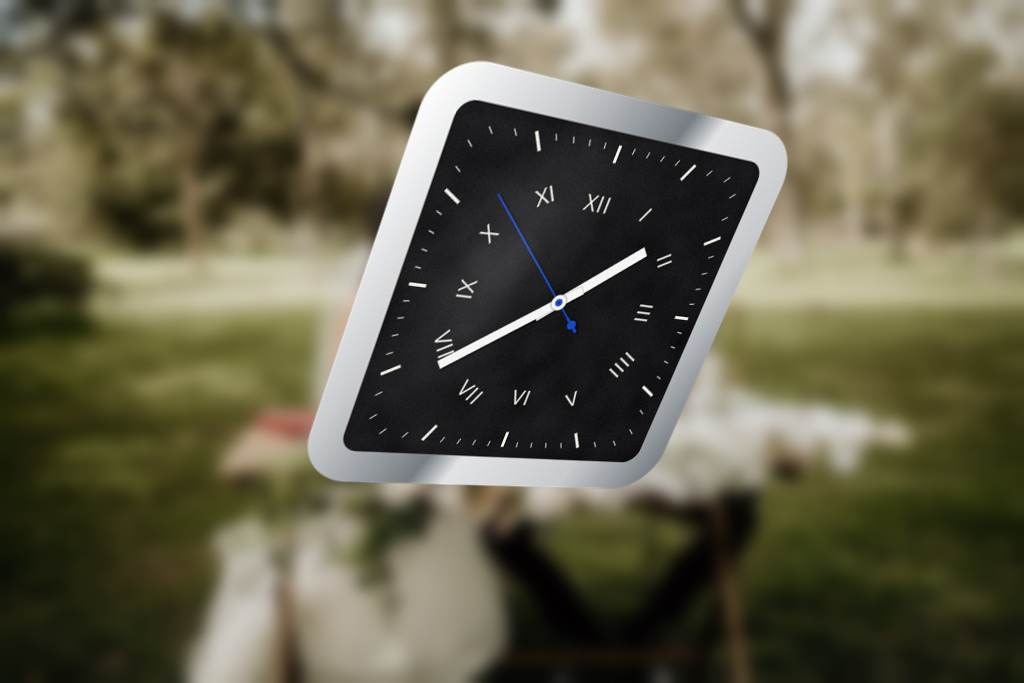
1:38:52
